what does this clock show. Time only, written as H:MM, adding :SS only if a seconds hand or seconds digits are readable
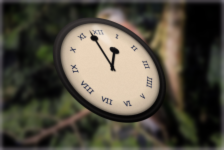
12:58
